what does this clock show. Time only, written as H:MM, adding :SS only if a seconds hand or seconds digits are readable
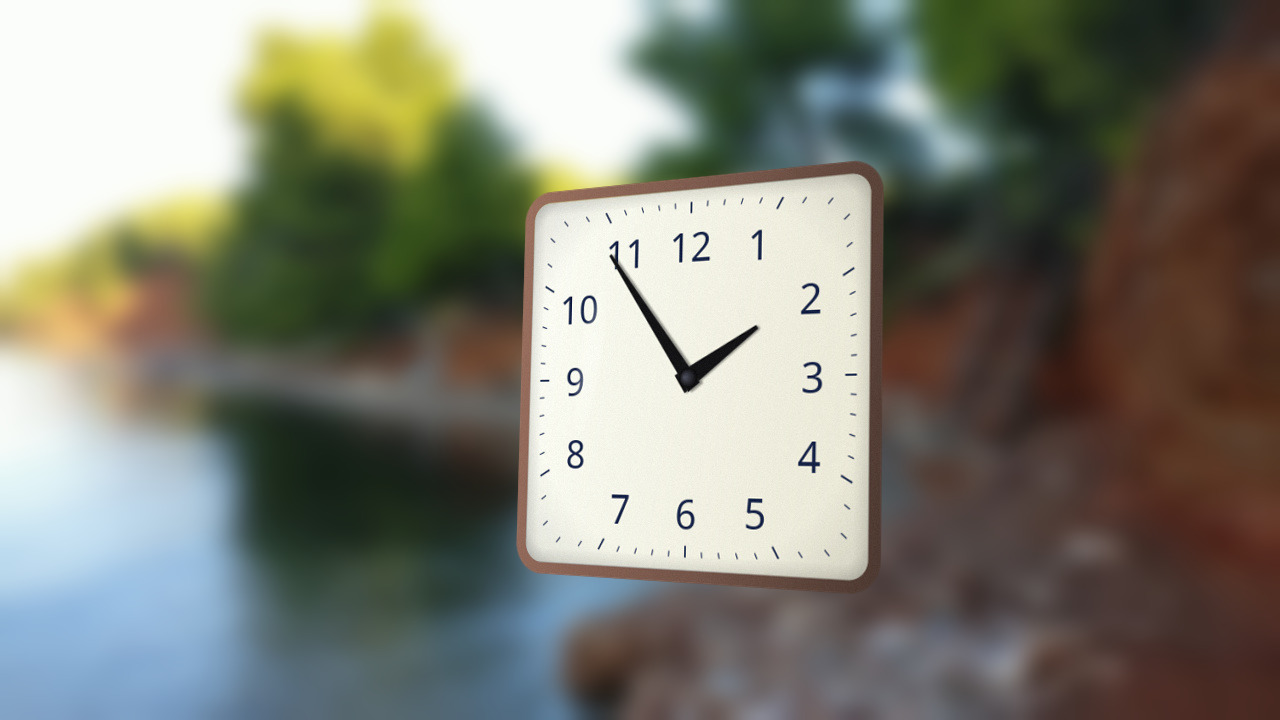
1:54
